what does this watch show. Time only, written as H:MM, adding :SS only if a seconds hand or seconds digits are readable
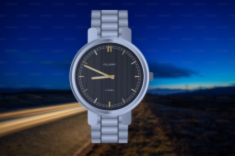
8:49
